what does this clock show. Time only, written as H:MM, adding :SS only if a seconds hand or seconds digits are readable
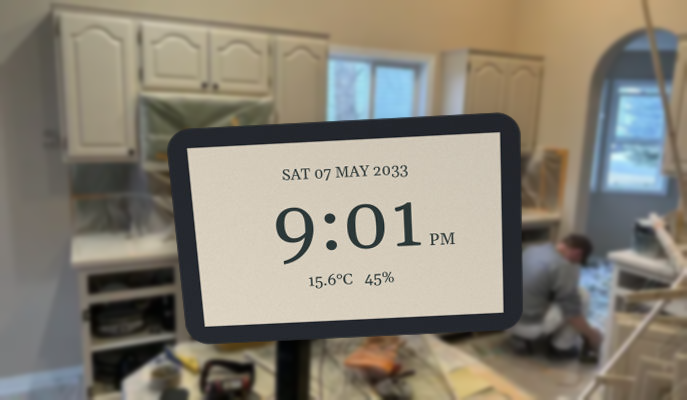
9:01
